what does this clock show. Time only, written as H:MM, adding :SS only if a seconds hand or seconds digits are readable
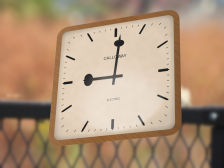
9:01
